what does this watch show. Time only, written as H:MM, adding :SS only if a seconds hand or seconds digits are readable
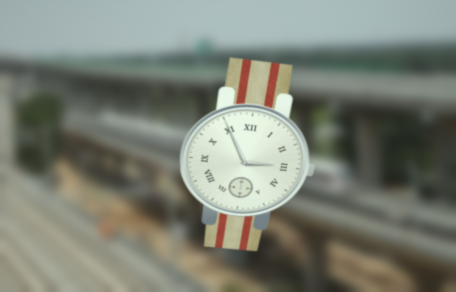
2:55
